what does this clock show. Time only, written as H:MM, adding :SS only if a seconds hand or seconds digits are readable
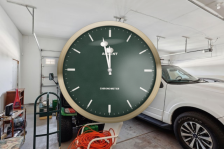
11:58
